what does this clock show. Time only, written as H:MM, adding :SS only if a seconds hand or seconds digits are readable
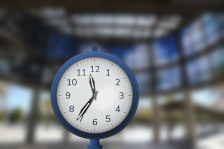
11:36
